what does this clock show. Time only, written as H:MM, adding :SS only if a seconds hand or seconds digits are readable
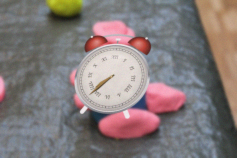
7:37
